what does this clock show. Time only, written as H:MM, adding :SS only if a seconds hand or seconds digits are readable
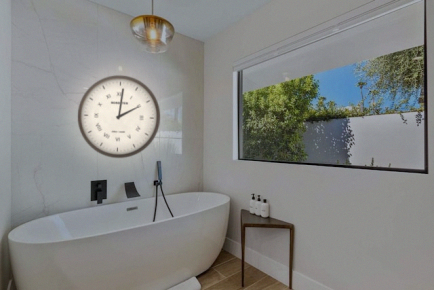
2:01
